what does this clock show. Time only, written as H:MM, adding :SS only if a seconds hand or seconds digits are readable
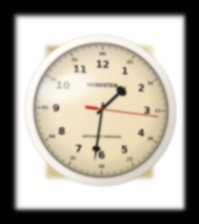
1:31:16
